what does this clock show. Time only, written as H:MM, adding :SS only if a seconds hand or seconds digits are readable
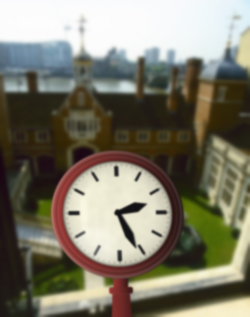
2:26
